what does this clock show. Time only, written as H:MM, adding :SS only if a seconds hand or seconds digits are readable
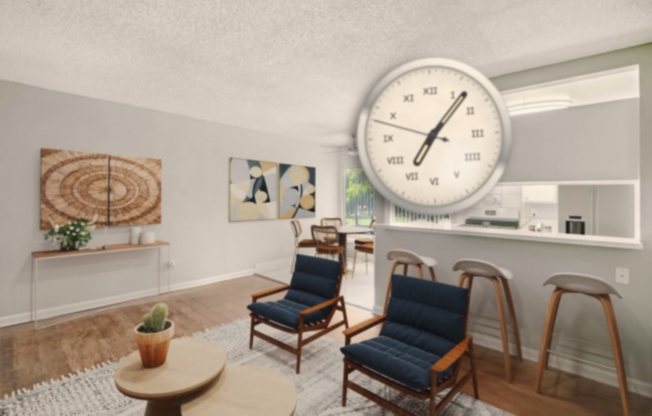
7:06:48
